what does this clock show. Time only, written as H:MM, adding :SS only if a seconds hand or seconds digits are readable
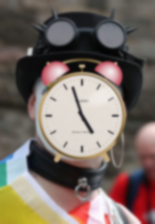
4:57
